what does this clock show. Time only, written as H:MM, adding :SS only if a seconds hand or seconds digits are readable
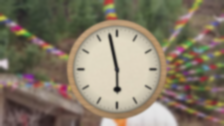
5:58
